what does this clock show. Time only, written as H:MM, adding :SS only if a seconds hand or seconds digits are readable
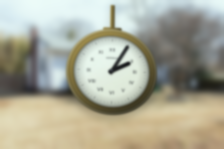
2:05
